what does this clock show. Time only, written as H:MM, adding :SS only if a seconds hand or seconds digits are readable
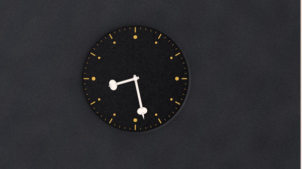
8:28
